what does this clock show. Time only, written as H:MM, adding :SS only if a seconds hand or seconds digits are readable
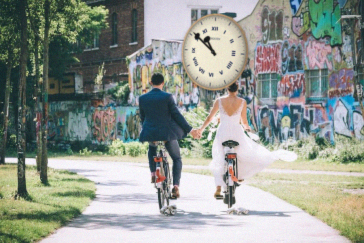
10:51
